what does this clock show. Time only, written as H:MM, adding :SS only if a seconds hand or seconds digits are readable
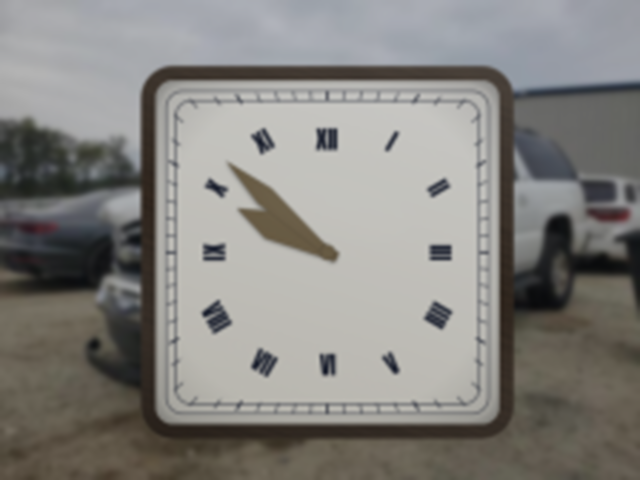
9:52
